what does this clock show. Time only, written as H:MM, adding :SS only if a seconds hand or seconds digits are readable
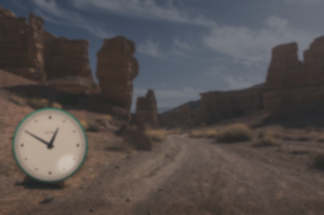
12:50
